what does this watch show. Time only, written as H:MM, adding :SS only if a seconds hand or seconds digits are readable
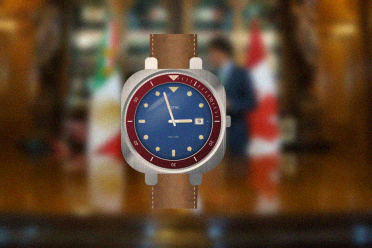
2:57
